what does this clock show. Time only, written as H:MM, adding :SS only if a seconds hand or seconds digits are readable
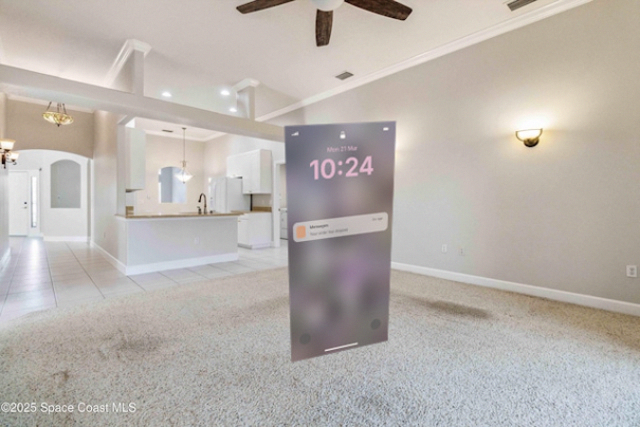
10:24
